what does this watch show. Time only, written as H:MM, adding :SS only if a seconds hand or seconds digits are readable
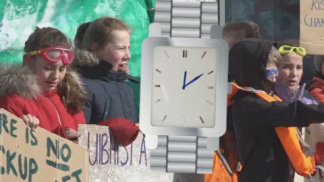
12:09
